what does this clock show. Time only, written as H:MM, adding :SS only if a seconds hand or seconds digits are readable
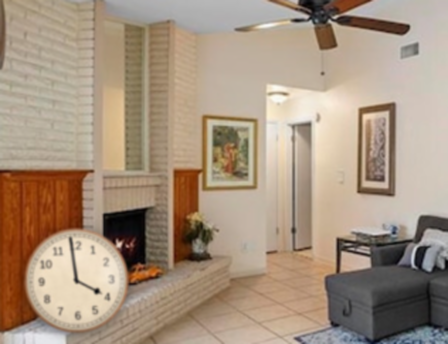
3:59
